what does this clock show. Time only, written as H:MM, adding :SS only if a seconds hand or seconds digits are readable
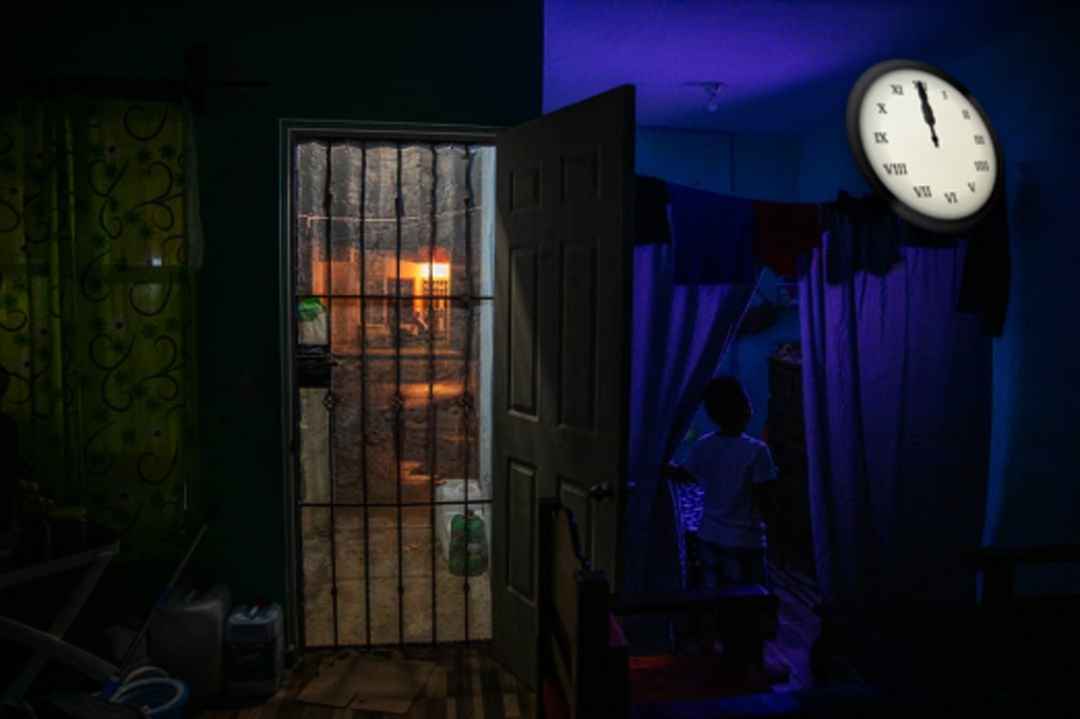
12:00
